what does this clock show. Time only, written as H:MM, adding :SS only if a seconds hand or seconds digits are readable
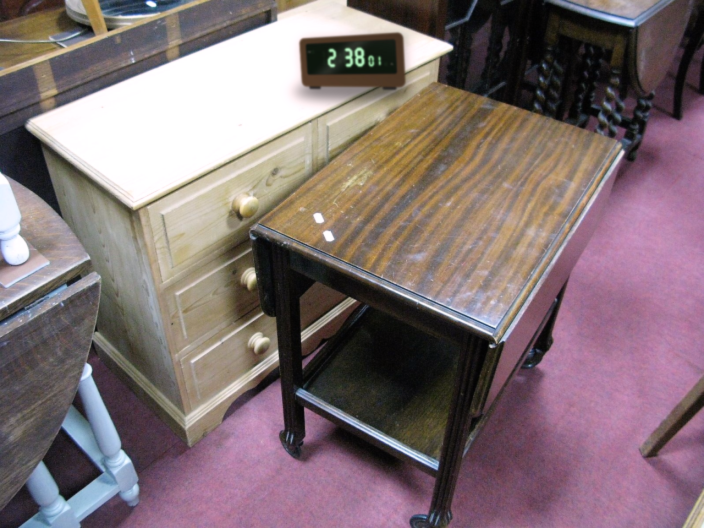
2:38
